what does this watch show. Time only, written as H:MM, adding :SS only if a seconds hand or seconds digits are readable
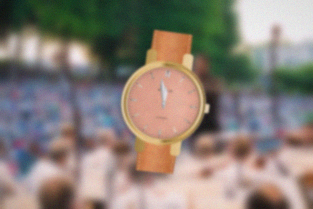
11:58
